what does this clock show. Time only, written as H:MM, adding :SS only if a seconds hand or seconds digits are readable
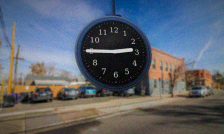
2:45
